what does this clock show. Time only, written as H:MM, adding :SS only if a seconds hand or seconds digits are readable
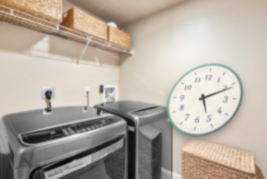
5:11
